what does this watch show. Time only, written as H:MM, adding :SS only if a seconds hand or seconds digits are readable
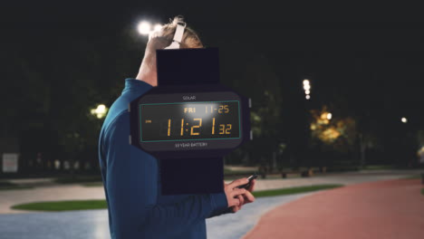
11:21:32
